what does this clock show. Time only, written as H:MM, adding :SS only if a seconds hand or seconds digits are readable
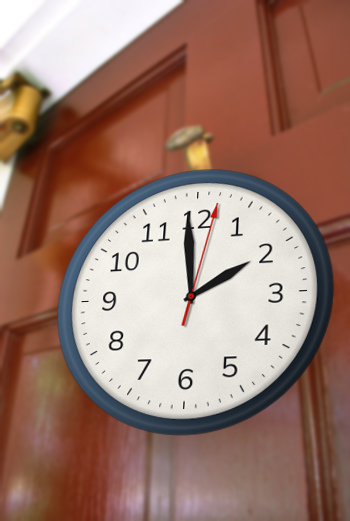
1:59:02
